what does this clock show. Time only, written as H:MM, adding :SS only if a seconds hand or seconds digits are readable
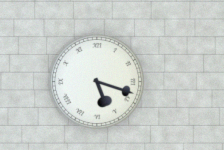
5:18
